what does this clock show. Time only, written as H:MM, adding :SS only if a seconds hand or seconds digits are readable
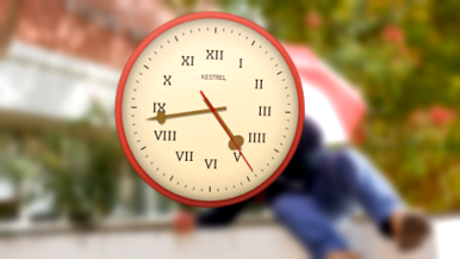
4:43:24
